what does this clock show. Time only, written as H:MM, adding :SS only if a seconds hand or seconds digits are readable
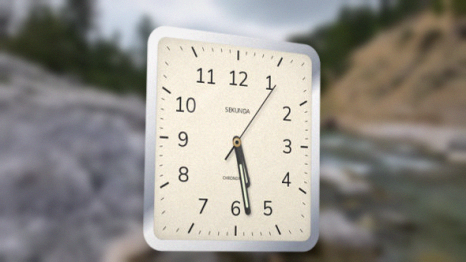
5:28:06
